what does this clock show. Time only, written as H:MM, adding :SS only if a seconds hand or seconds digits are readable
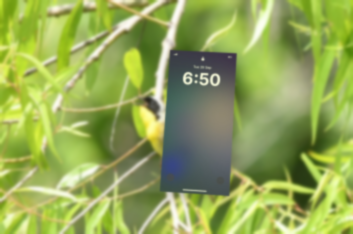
6:50
